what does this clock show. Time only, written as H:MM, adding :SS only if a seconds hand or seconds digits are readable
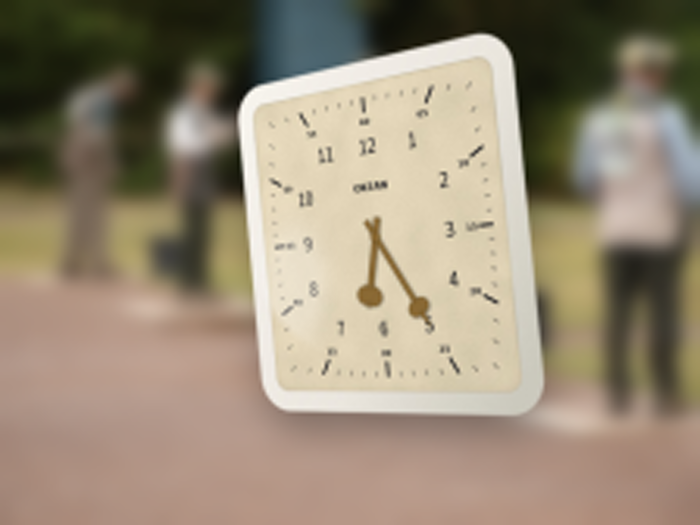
6:25
